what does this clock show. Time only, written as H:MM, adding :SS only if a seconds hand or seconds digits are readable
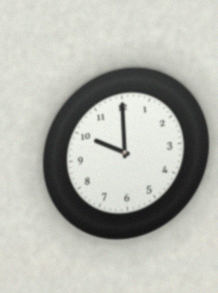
10:00
